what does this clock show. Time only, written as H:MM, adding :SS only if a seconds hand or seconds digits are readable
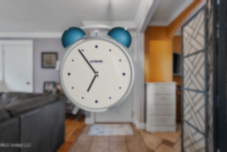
6:54
